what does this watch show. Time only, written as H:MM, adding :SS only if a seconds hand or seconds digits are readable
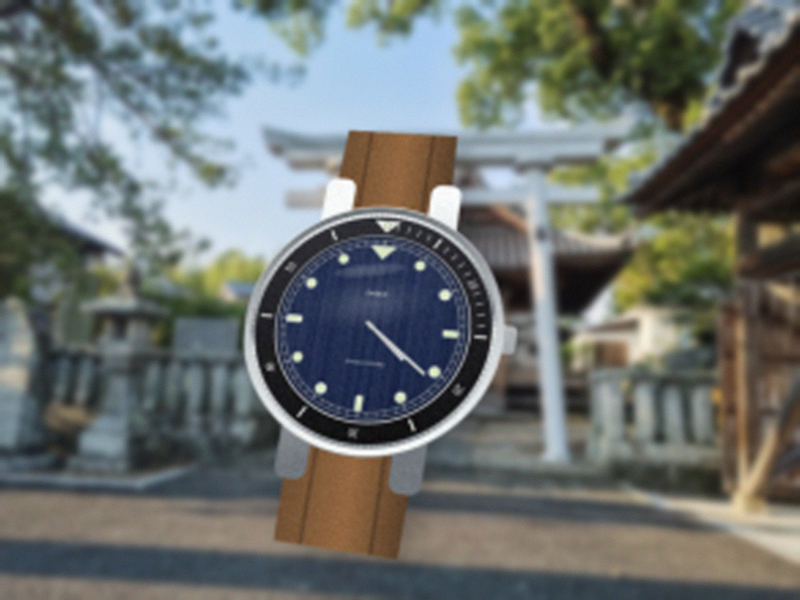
4:21
